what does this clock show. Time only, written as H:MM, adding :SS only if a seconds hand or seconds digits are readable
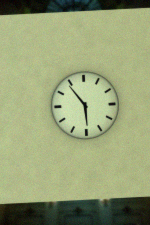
5:54
